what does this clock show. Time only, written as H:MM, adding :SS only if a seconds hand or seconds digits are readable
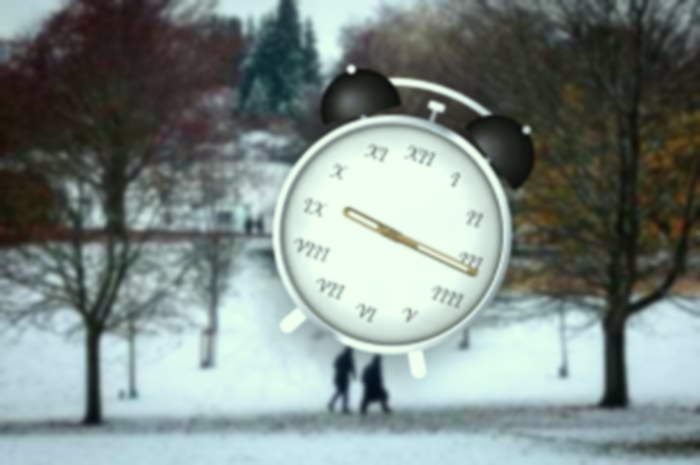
9:16
